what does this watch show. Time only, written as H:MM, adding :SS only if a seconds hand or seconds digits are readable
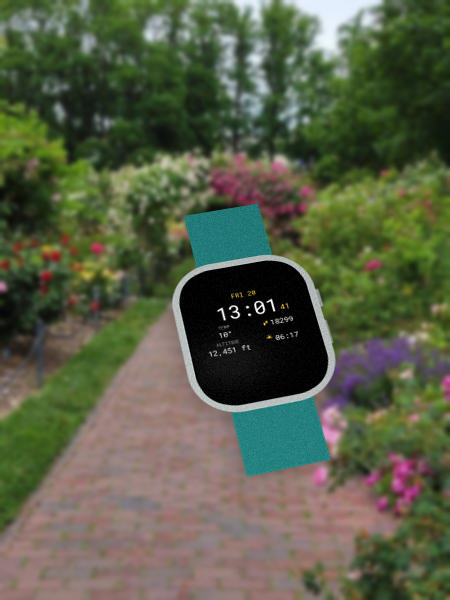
13:01:41
